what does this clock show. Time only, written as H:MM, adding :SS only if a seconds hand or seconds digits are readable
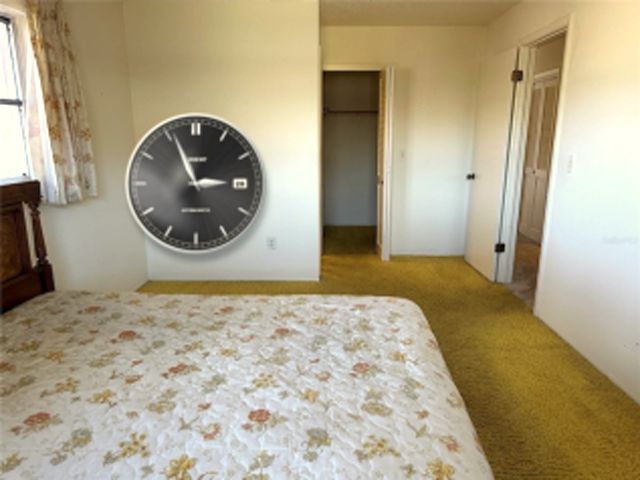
2:56
